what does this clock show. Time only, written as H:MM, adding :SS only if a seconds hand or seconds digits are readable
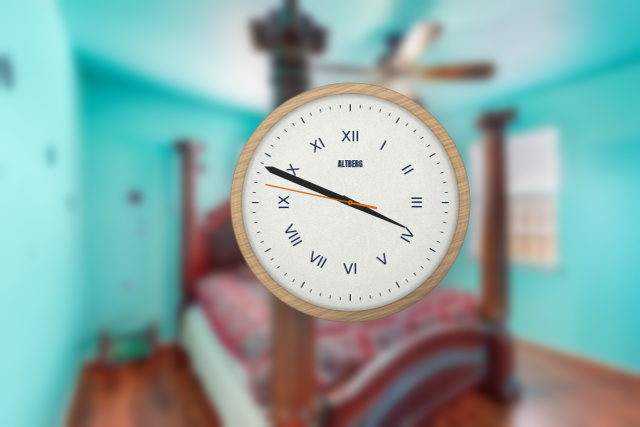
3:48:47
